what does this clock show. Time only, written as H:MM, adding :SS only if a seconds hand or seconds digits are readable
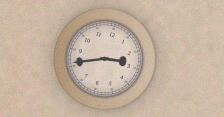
2:41
